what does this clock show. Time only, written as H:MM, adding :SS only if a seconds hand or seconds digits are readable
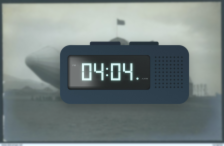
4:04
